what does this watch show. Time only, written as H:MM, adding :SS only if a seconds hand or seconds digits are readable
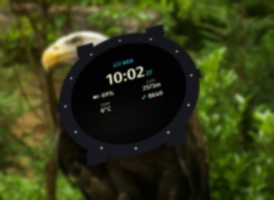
10:02
